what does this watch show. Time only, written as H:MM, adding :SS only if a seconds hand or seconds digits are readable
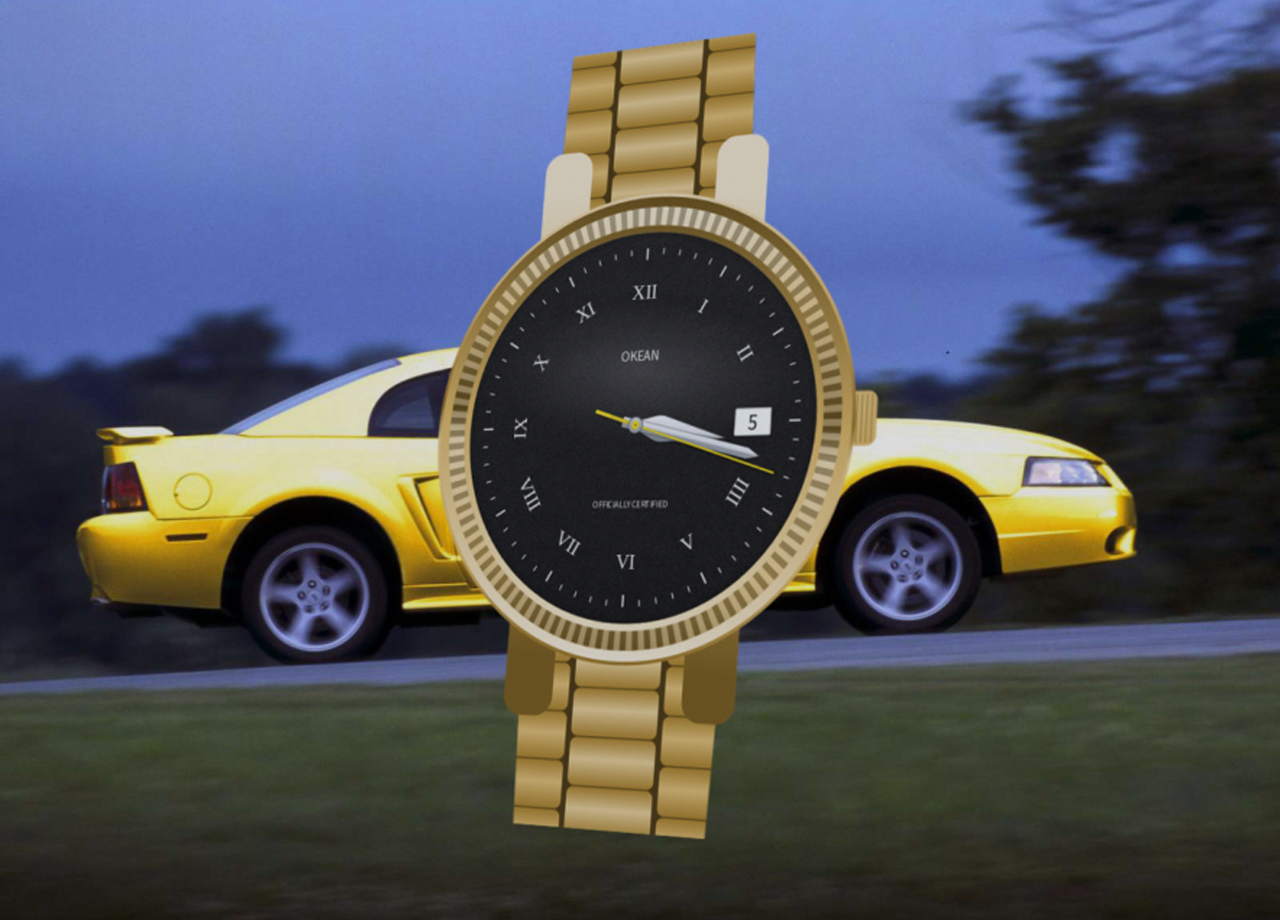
3:17:18
